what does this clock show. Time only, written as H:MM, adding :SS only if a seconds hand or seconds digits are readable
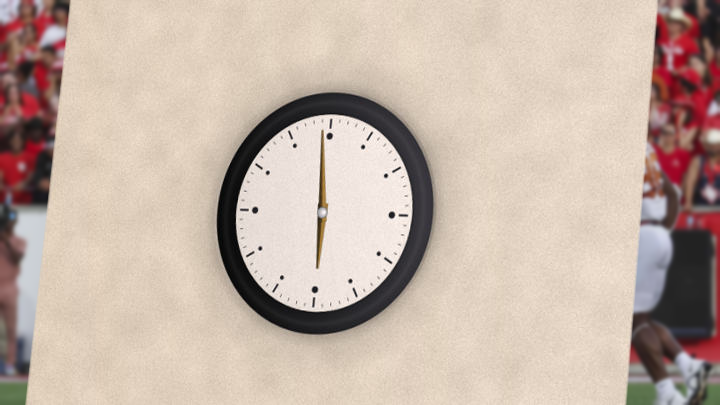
5:59
